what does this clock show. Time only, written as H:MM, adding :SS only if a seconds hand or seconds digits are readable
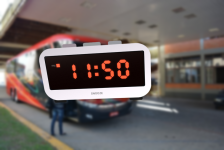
11:50
